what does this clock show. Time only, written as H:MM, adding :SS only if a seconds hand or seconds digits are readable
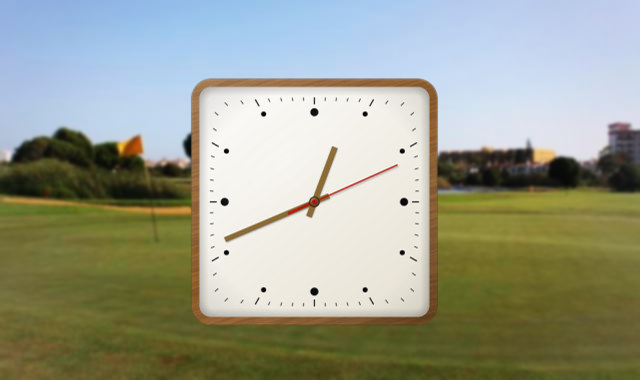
12:41:11
